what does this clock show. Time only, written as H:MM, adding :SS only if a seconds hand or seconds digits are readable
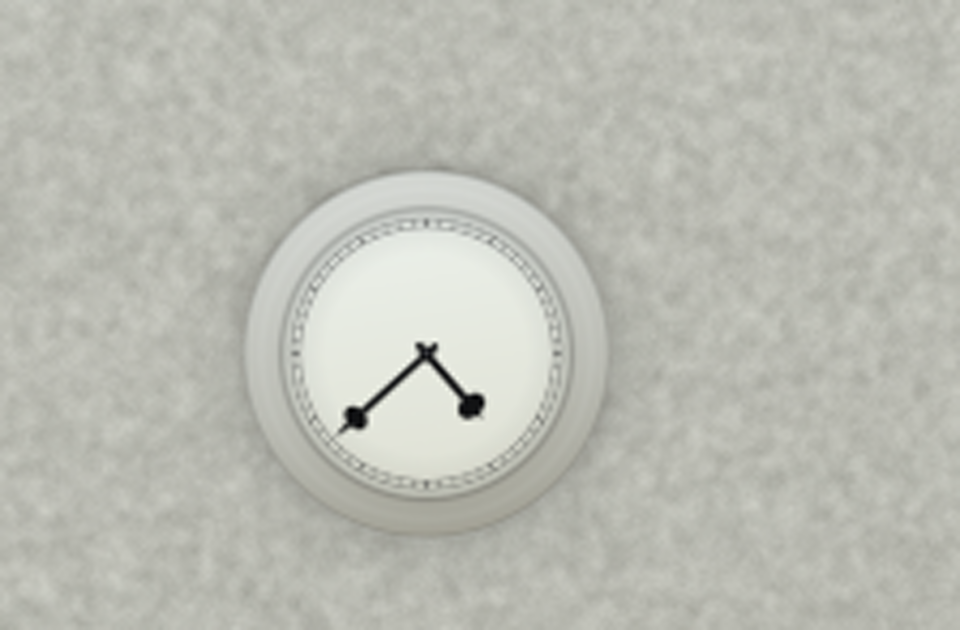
4:38
